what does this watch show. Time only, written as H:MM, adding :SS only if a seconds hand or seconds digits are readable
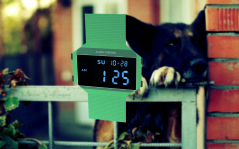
1:25
